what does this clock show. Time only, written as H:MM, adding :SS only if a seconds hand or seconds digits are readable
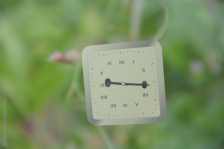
9:16
